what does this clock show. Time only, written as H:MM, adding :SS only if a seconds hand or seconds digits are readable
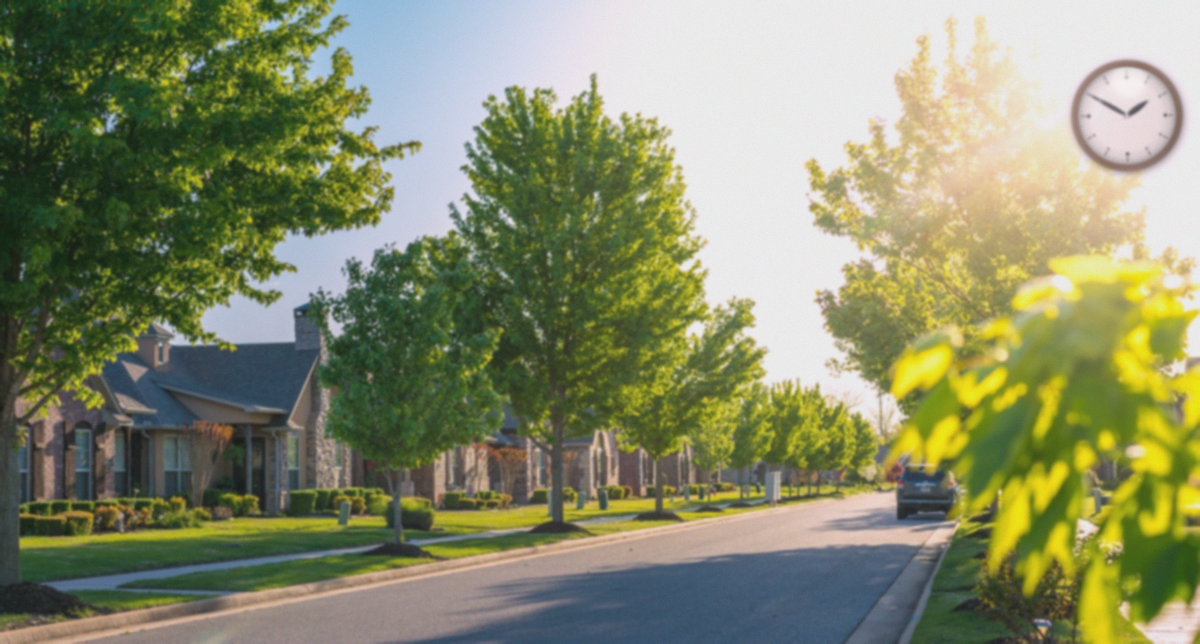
1:50
